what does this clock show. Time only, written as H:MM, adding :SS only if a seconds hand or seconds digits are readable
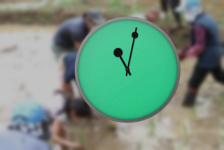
11:02
